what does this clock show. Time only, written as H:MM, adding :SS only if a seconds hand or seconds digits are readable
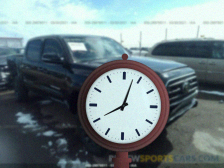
8:03
